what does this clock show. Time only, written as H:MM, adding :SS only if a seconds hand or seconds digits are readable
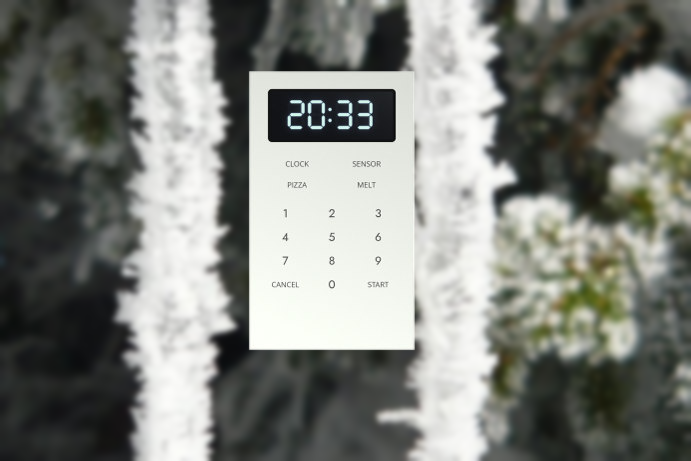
20:33
